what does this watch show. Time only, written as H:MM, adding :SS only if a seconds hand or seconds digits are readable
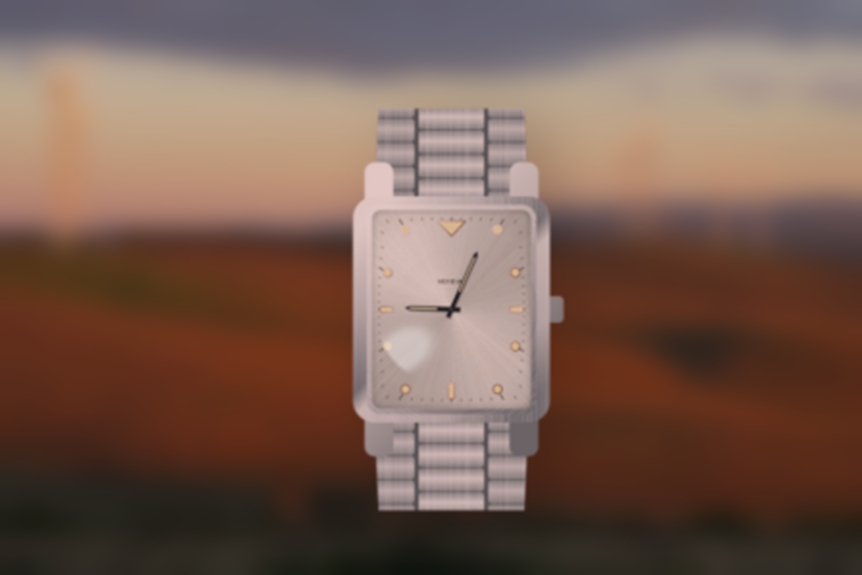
9:04
